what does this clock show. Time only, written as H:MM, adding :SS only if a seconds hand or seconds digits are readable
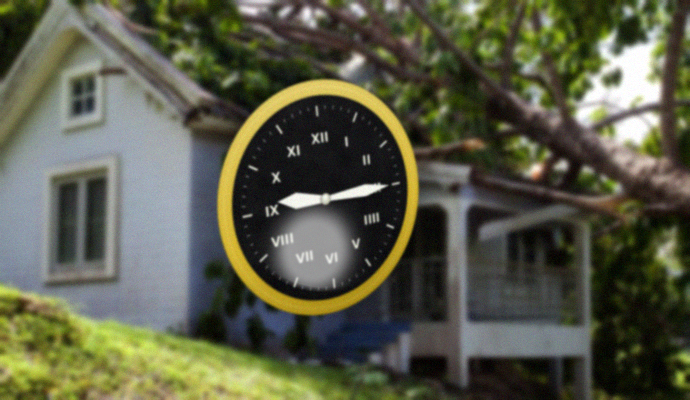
9:15
